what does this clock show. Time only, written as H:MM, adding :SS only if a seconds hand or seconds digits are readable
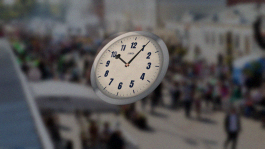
10:05
